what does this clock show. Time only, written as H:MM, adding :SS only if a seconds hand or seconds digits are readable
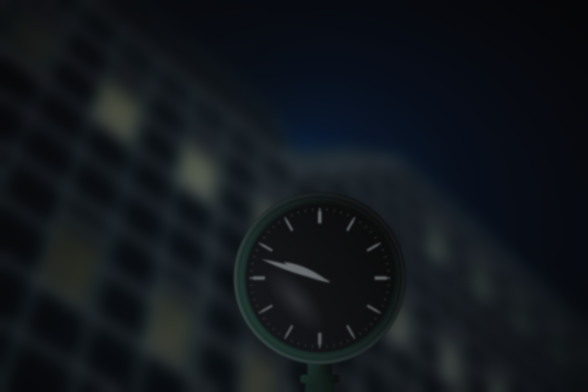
9:48
